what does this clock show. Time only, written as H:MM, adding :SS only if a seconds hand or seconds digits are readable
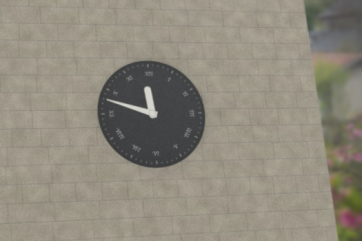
11:48
